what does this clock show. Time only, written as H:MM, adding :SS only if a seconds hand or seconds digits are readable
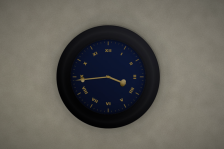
3:44
